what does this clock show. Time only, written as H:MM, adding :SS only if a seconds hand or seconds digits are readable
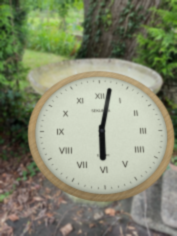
6:02
